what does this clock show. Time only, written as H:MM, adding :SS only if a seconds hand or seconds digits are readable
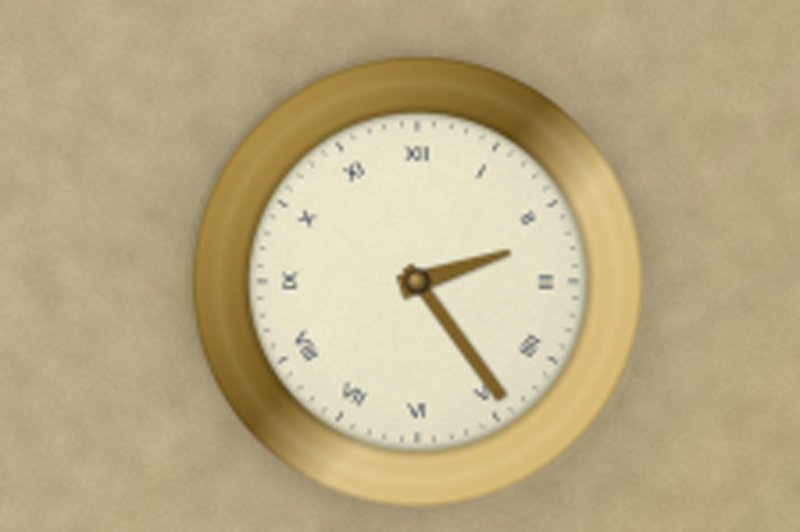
2:24
